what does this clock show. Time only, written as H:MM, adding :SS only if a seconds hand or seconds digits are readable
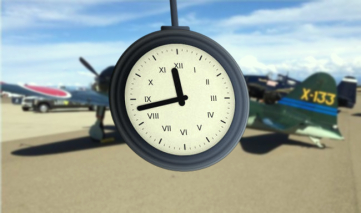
11:43
